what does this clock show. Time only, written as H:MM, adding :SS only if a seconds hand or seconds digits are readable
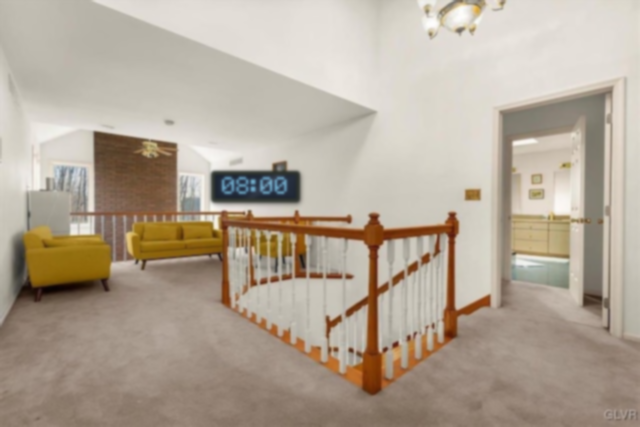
8:00
